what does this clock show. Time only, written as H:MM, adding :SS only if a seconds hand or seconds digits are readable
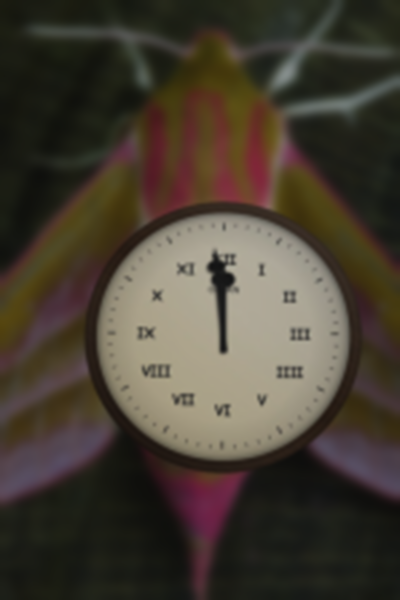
11:59
